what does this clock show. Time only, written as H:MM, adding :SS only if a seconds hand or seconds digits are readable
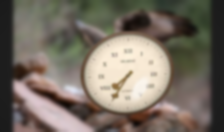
7:35
